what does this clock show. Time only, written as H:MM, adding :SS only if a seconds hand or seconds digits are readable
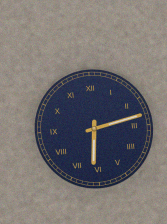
6:13
